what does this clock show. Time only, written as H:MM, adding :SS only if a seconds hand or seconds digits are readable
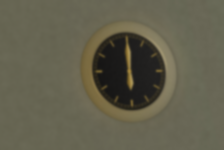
6:00
